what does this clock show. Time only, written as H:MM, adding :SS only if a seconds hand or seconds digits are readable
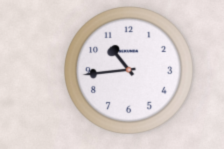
10:44
